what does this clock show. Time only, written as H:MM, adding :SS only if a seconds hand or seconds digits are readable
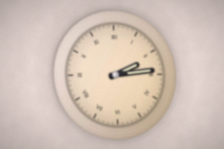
2:14
